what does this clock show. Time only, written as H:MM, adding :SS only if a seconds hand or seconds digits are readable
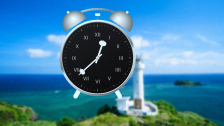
12:38
